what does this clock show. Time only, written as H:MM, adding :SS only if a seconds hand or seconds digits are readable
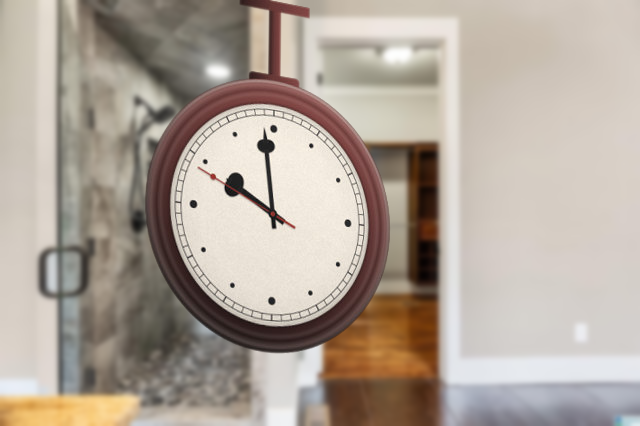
9:58:49
